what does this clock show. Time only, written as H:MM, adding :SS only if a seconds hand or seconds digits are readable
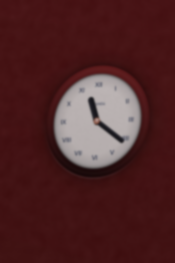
11:21
